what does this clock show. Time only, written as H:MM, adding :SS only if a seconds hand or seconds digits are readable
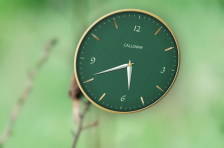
5:41
